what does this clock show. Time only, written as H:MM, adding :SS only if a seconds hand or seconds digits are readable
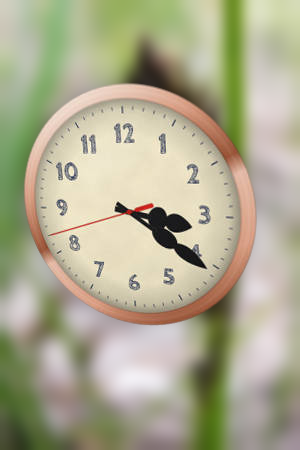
3:20:42
